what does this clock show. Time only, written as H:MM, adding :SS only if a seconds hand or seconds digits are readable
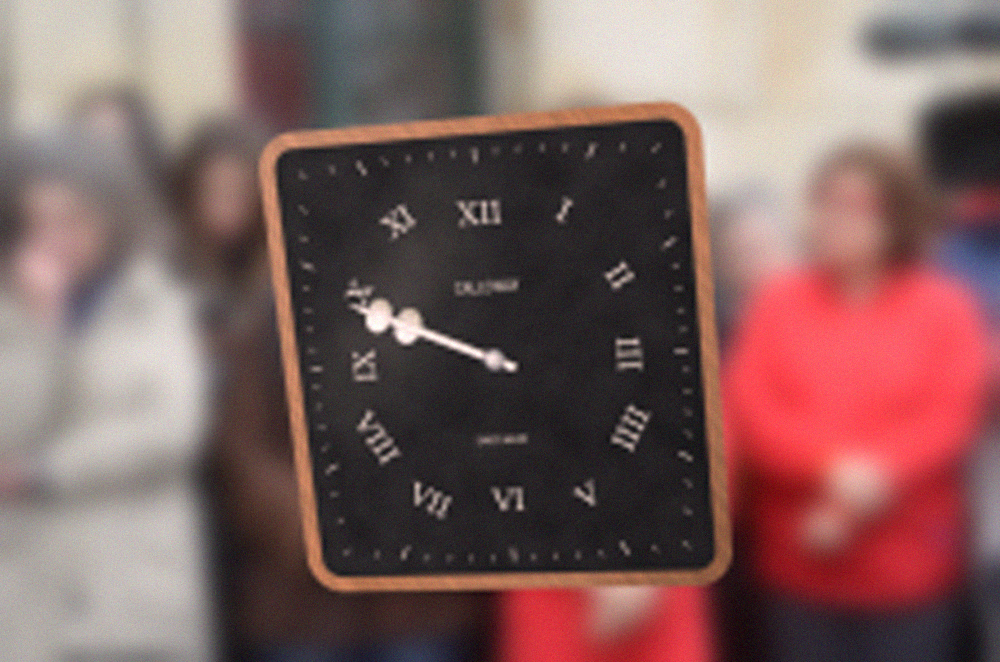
9:49
